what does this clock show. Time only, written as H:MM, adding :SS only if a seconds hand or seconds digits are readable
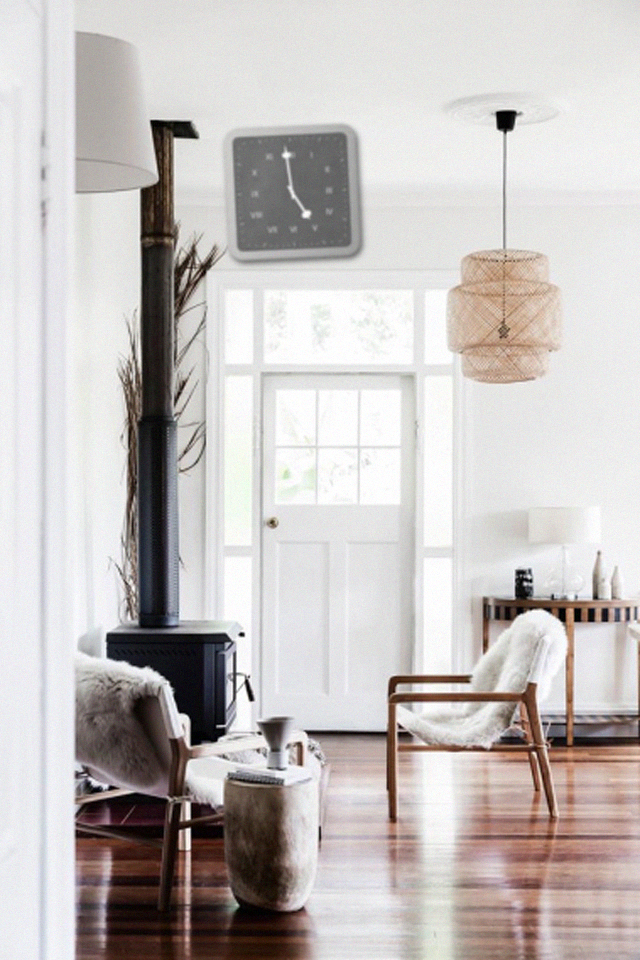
4:59
